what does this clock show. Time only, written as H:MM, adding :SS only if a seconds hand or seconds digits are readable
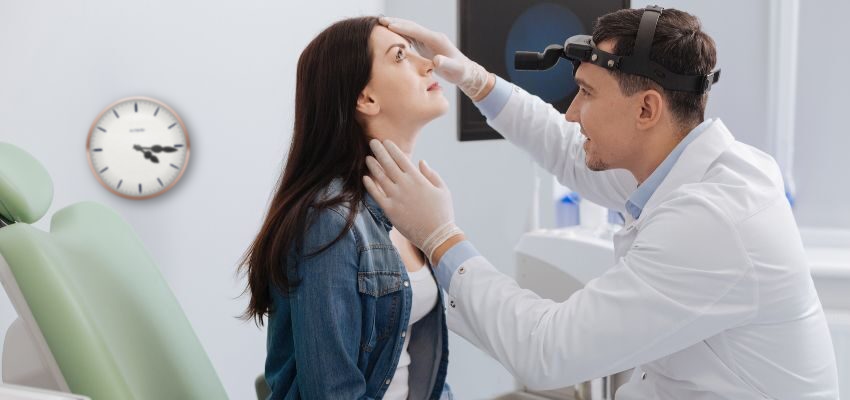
4:16
